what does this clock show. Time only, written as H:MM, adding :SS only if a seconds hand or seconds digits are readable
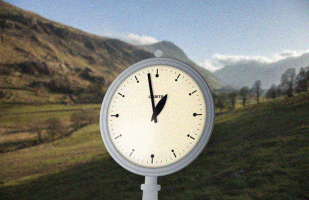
12:58
